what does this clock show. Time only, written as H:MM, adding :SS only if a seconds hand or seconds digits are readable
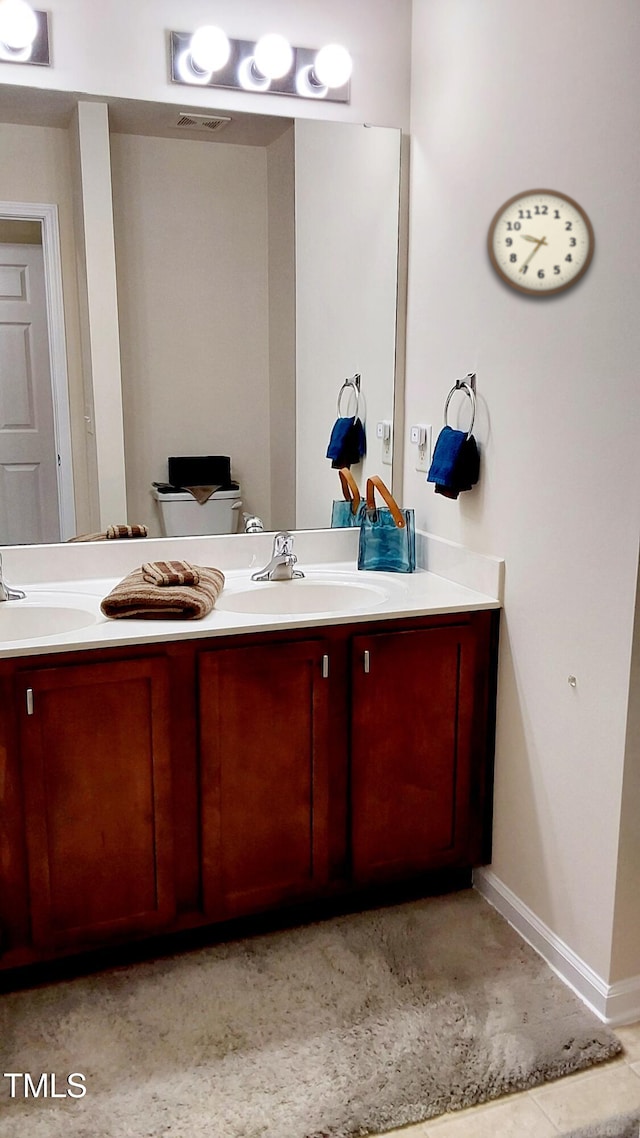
9:36
